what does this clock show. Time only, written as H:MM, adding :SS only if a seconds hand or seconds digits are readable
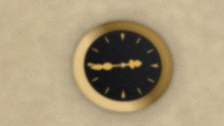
2:44
